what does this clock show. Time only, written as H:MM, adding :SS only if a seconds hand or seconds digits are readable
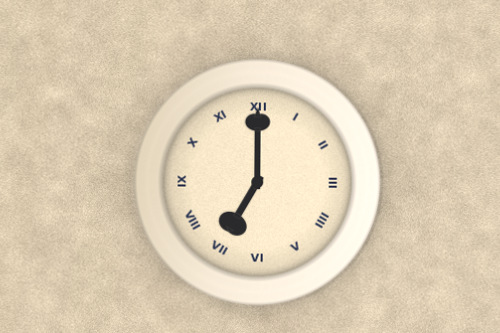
7:00
